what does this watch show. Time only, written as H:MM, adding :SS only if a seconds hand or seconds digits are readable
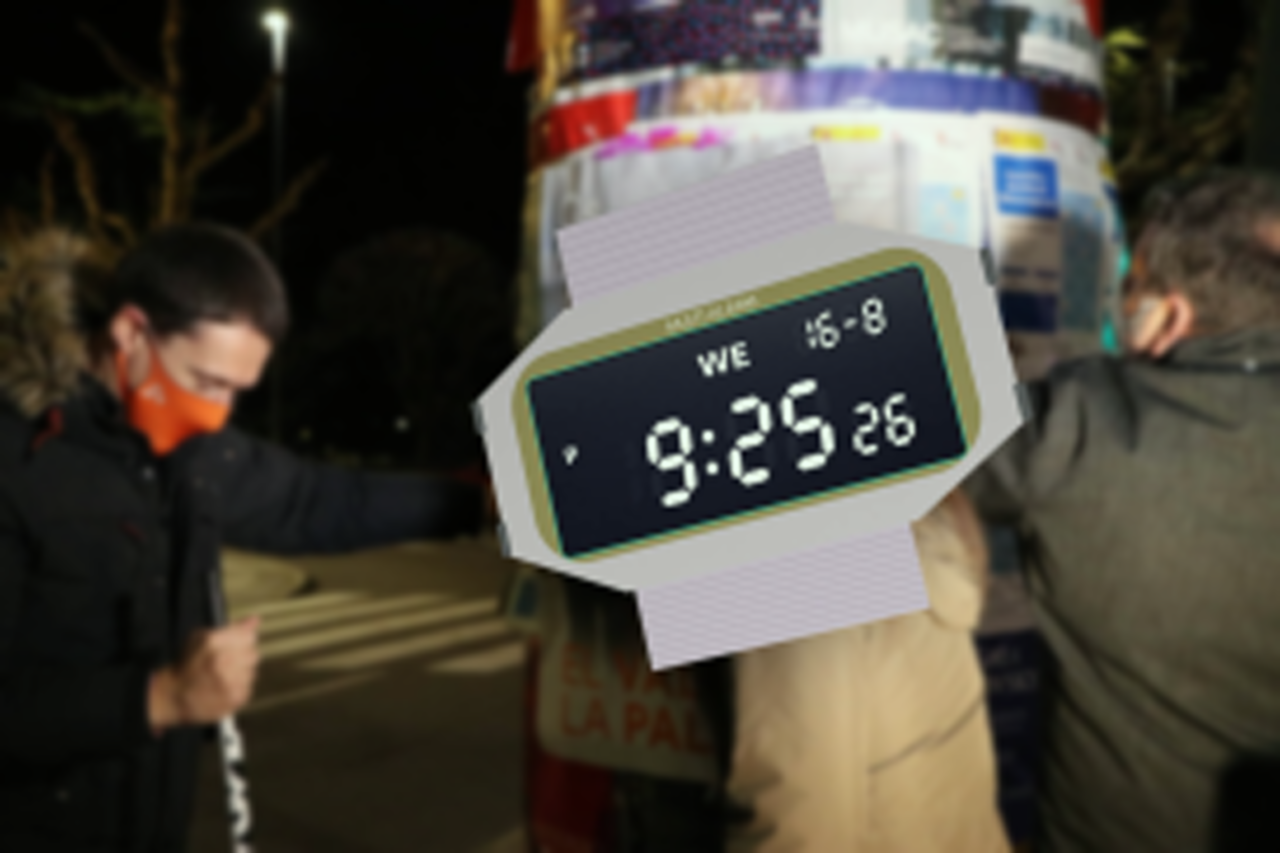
9:25:26
